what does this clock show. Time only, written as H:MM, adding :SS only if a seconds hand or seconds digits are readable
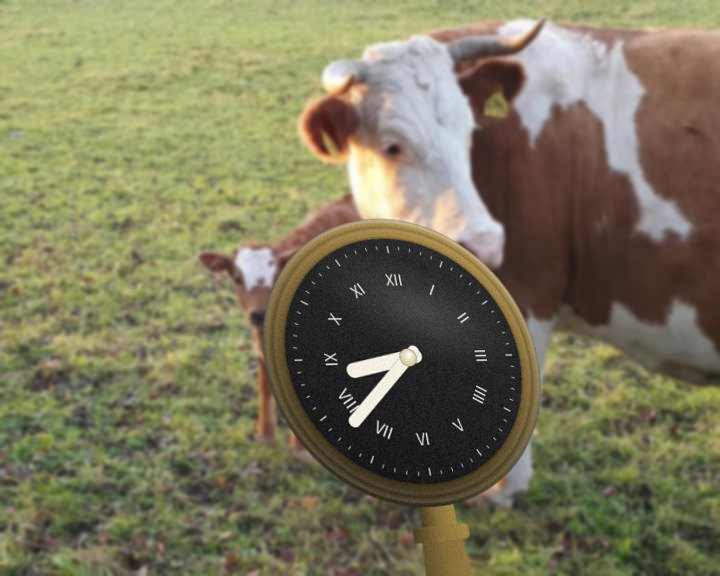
8:38
